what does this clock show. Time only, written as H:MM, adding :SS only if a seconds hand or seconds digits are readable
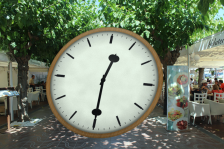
12:30
